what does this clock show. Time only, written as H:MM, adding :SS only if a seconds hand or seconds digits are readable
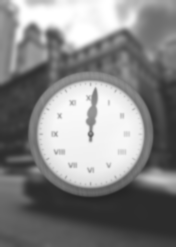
12:01
